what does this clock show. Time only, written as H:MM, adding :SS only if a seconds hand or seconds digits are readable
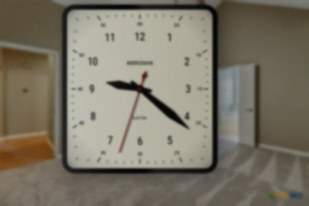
9:21:33
